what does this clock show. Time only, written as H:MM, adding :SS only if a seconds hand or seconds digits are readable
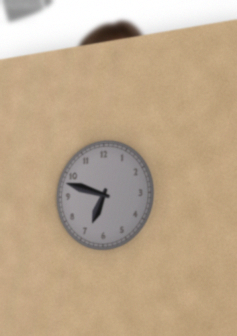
6:48
